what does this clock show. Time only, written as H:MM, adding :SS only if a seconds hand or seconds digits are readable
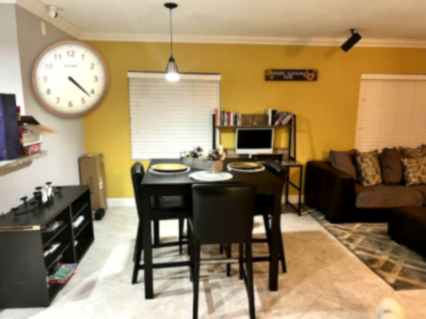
4:22
